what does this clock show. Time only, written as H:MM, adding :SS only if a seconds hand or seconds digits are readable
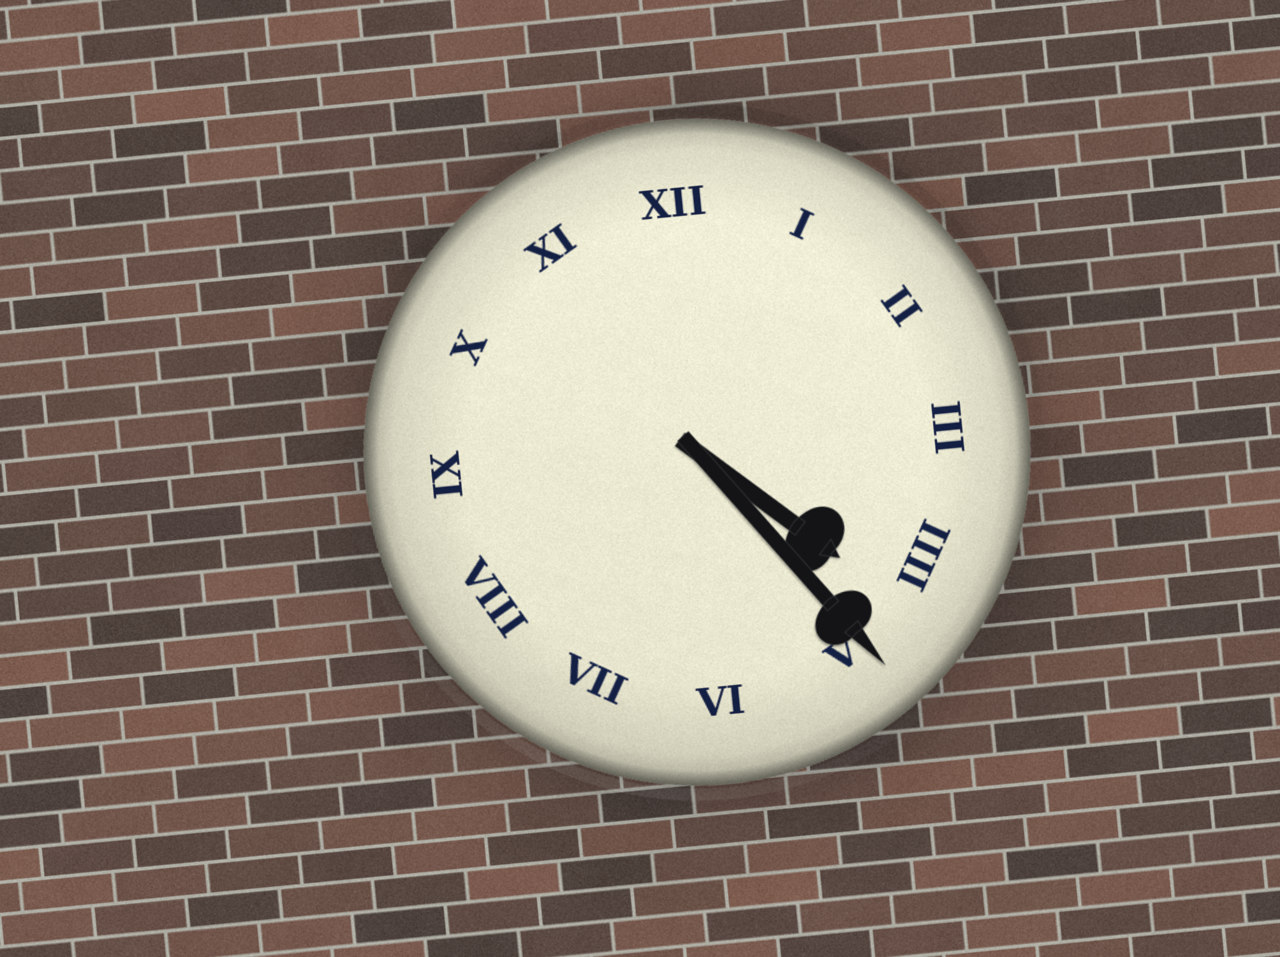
4:24
